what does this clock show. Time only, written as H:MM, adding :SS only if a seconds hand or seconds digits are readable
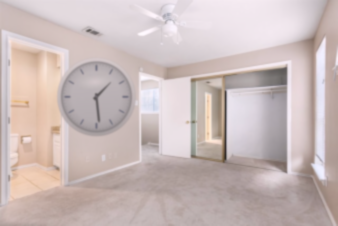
1:29
